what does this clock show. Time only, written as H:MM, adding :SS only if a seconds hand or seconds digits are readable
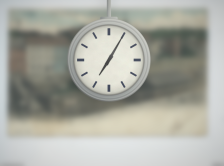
7:05
